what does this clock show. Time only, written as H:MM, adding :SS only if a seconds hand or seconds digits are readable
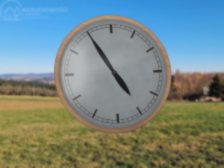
4:55
